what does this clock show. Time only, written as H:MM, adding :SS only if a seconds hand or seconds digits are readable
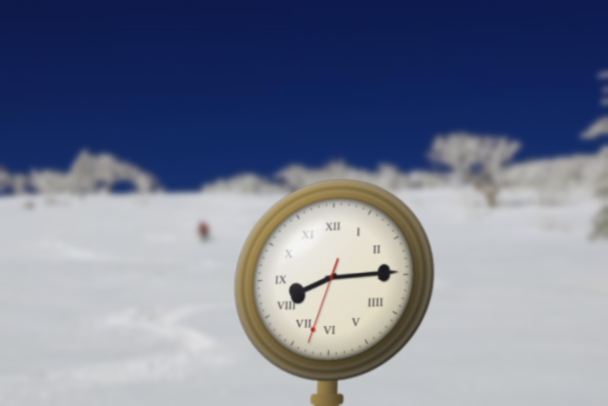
8:14:33
